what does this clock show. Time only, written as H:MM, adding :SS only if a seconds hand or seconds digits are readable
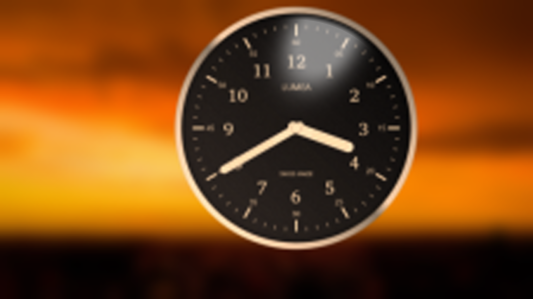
3:40
